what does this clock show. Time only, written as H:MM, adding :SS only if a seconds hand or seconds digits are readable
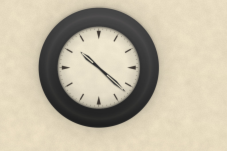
10:22
